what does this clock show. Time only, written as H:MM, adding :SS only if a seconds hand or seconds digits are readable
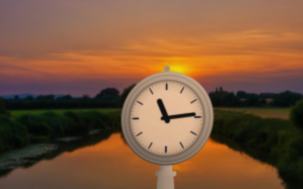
11:14
